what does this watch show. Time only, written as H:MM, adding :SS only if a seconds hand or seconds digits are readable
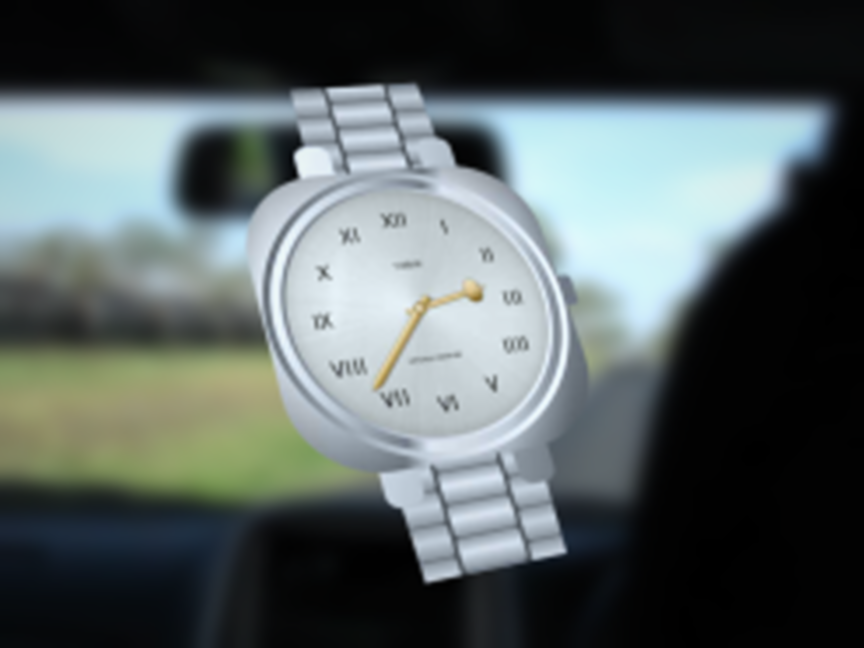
2:37
